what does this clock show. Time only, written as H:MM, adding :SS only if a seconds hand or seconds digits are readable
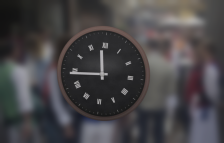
11:44
